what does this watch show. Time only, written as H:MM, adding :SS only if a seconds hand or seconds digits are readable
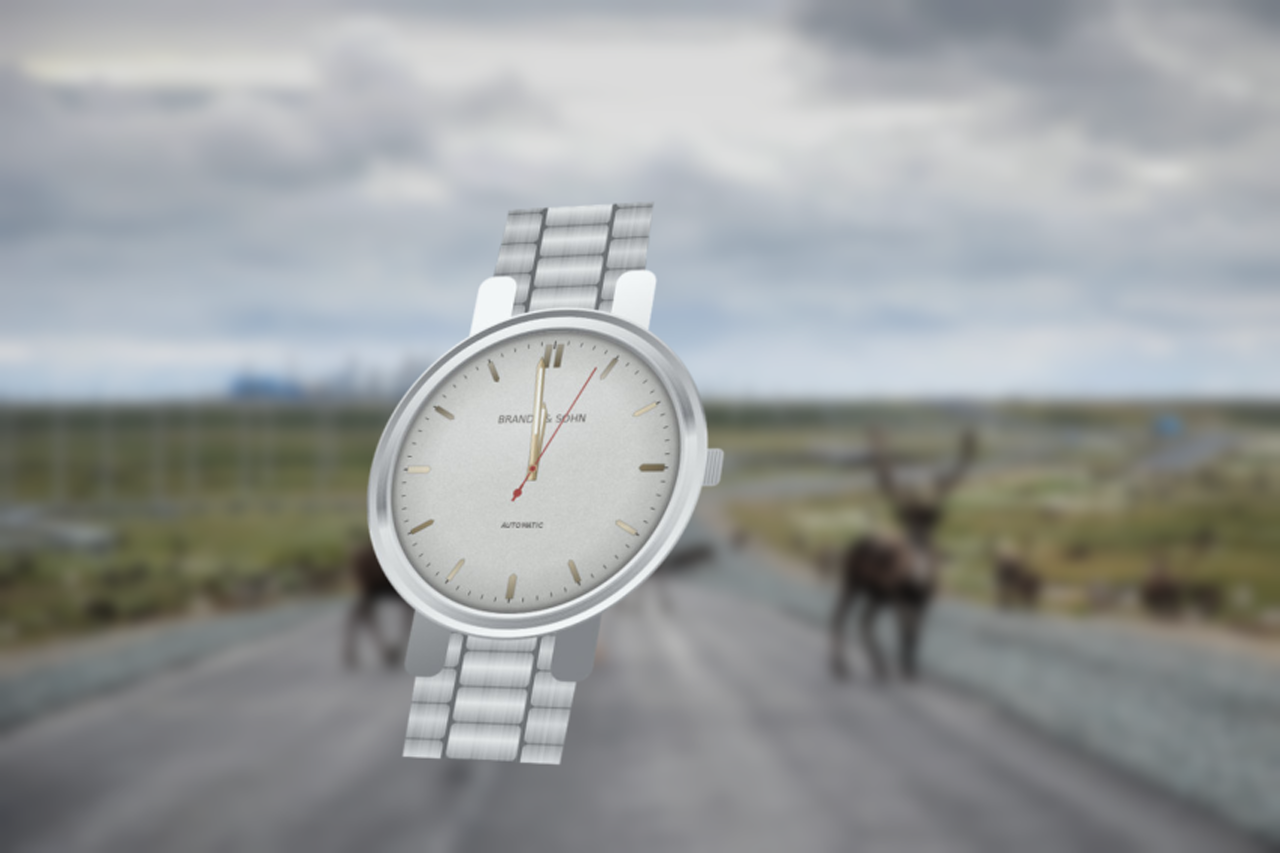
11:59:04
